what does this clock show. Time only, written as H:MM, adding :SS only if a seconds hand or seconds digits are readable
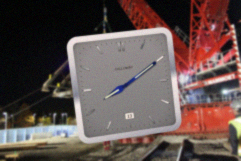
8:10
